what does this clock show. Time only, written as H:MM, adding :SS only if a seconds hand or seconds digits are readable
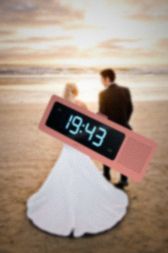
19:43
